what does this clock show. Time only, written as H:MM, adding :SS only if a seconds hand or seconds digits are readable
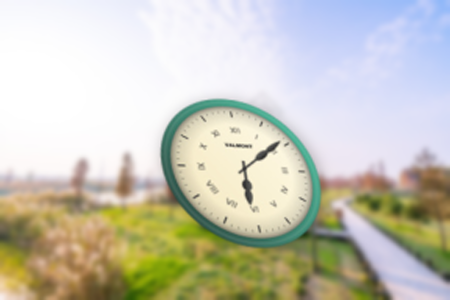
6:09
